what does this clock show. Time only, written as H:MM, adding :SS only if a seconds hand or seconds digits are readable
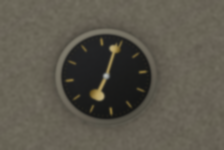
7:04
